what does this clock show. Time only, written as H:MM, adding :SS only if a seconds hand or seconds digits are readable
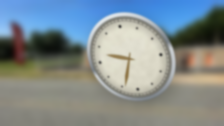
9:34
